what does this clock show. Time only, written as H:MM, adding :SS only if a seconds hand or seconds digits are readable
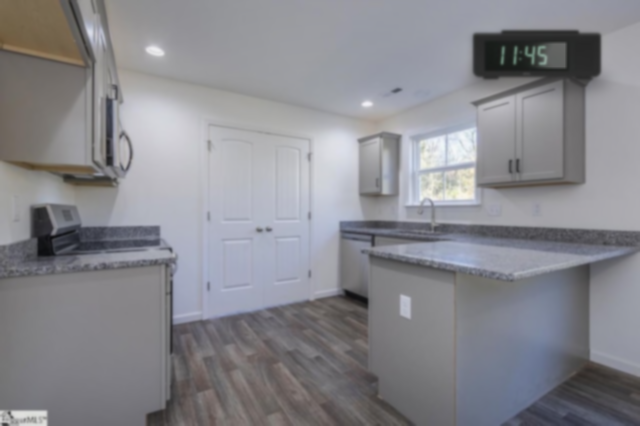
11:45
